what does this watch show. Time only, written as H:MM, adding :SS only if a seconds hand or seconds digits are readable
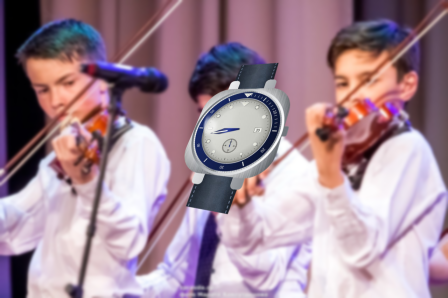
8:43
